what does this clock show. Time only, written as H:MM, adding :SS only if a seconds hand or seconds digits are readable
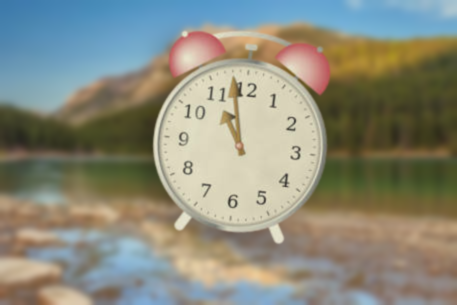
10:58
